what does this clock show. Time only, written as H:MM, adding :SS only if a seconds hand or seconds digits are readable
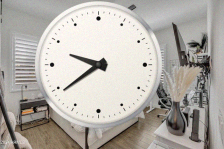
9:39
